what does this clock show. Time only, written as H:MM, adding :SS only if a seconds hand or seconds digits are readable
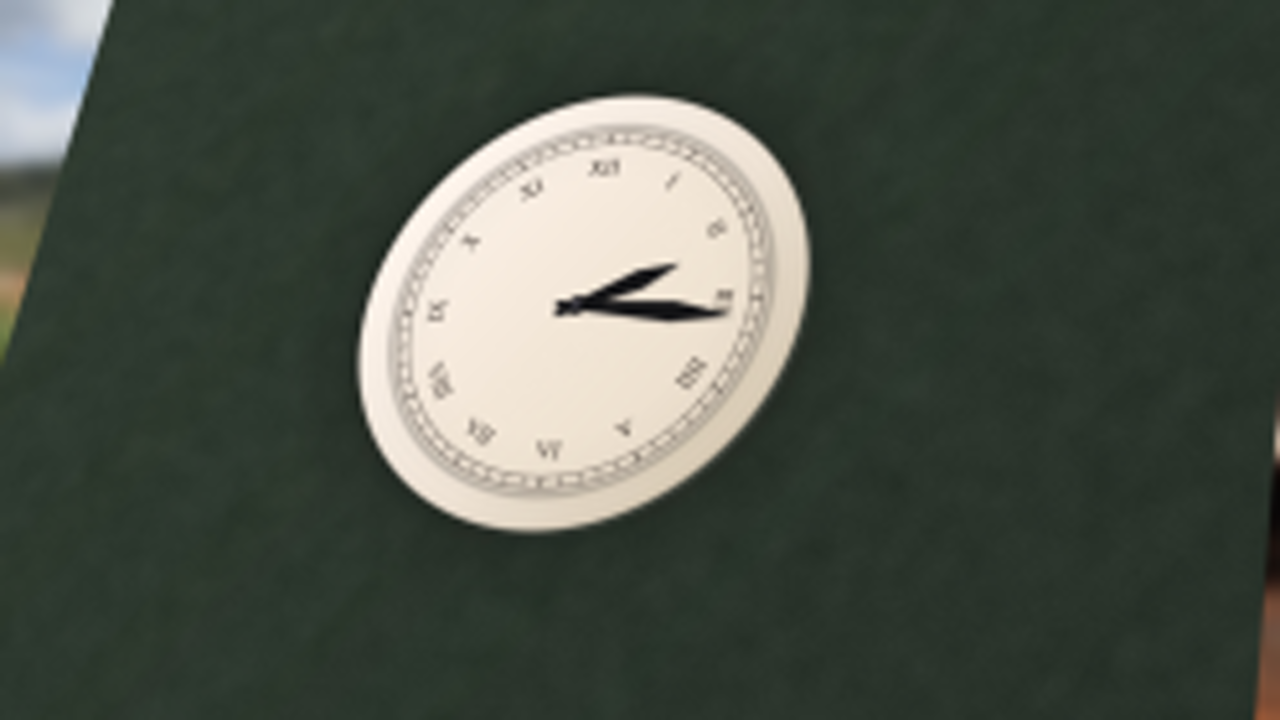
2:16
